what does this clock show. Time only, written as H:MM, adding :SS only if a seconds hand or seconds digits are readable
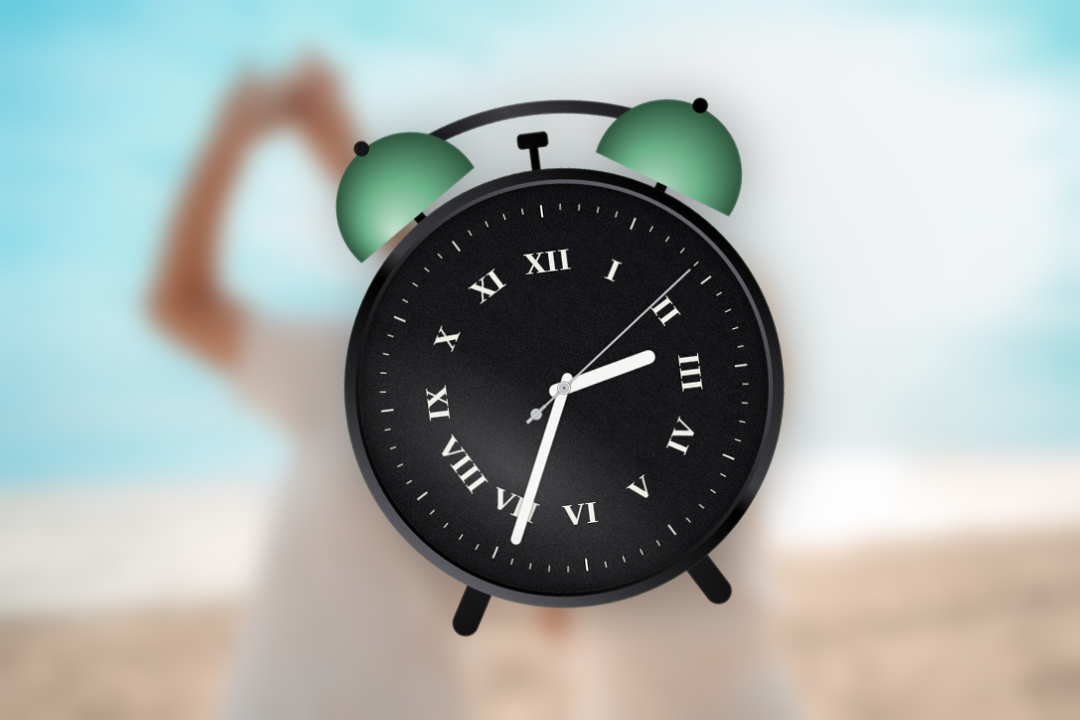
2:34:09
